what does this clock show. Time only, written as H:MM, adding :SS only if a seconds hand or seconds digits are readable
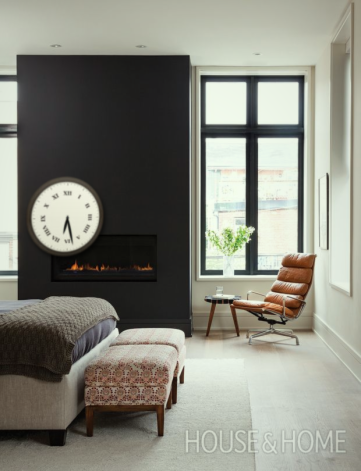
6:28
